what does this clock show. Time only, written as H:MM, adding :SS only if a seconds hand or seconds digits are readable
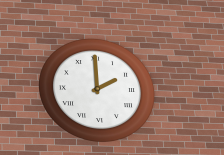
2:00
